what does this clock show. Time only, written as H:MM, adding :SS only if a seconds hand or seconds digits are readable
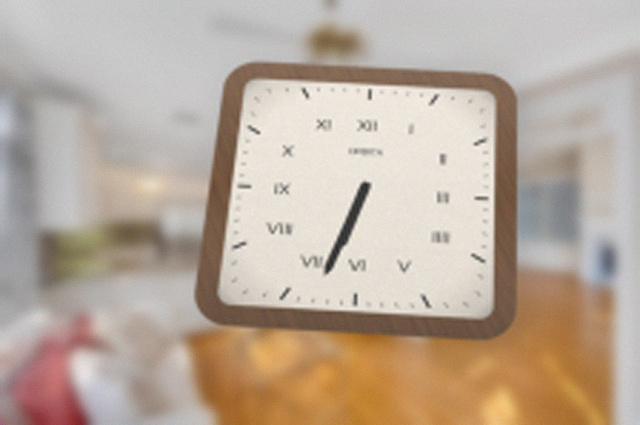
6:33
